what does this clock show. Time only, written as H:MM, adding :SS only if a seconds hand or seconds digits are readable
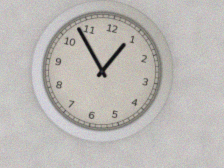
12:53
